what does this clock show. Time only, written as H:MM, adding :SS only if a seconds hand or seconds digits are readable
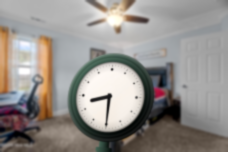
8:30
